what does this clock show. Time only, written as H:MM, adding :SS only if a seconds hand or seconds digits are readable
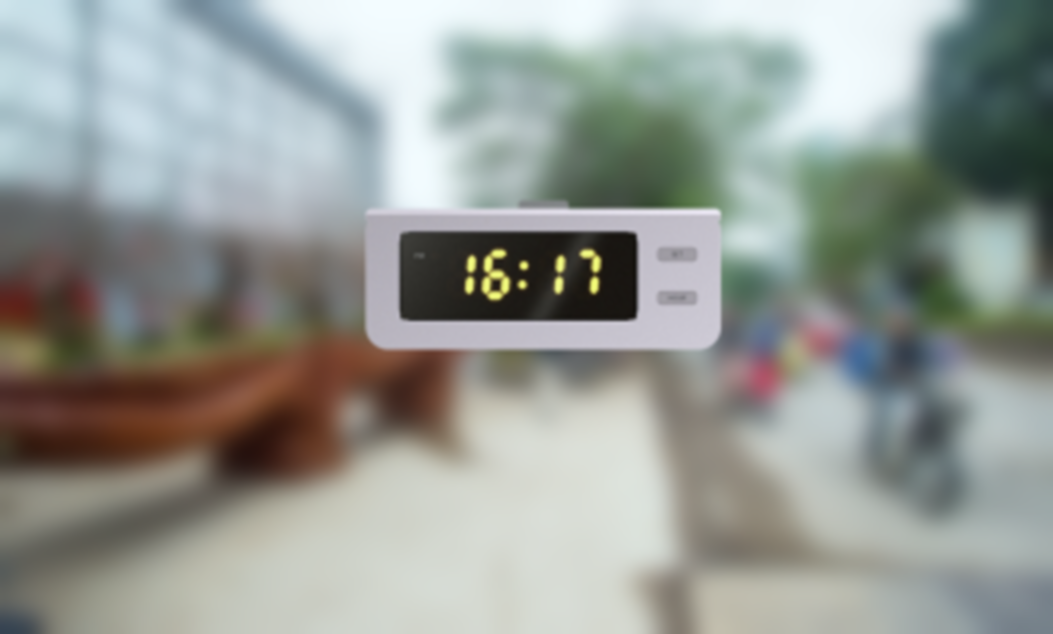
16:17
